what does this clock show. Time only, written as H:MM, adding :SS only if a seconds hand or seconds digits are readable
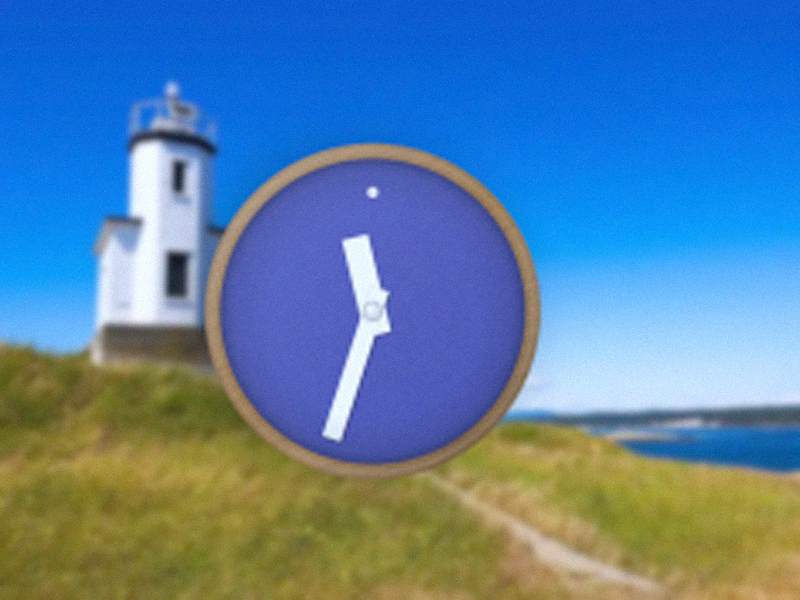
11:33
